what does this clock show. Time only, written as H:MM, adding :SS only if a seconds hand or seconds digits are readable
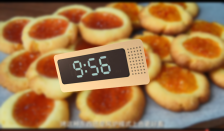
9:56
